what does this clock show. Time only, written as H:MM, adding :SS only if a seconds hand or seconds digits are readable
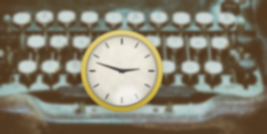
2:48
